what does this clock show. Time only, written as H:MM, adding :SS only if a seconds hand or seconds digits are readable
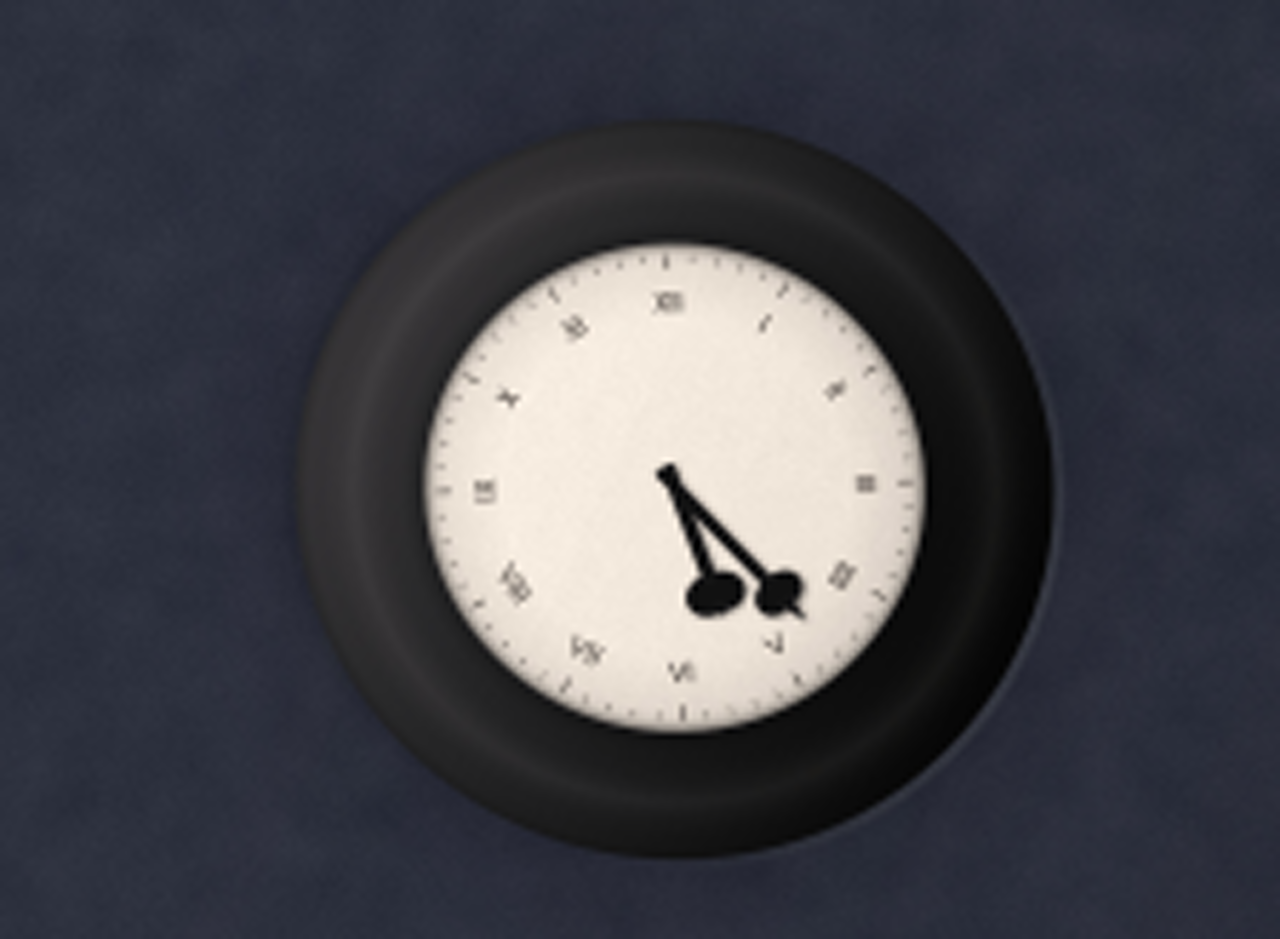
5:23
